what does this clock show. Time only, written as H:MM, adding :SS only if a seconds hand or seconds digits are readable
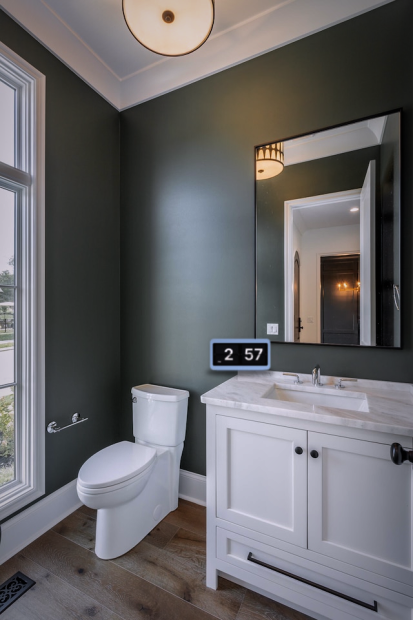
2:57
